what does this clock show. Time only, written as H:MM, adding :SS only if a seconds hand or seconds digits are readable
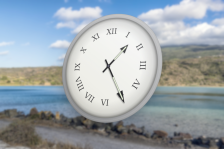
1:25
